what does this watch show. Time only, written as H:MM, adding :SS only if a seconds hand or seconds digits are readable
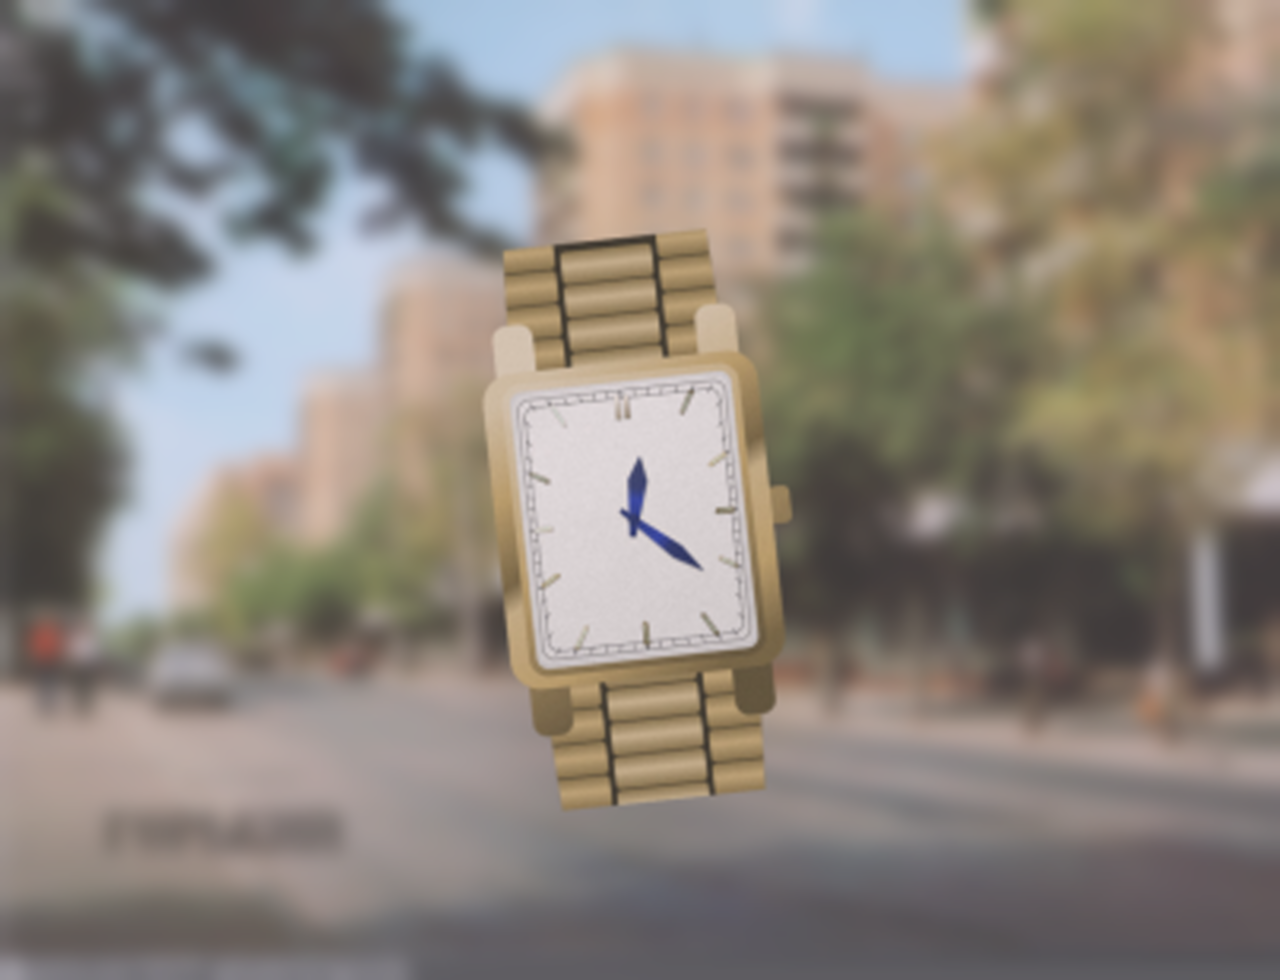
12:22
